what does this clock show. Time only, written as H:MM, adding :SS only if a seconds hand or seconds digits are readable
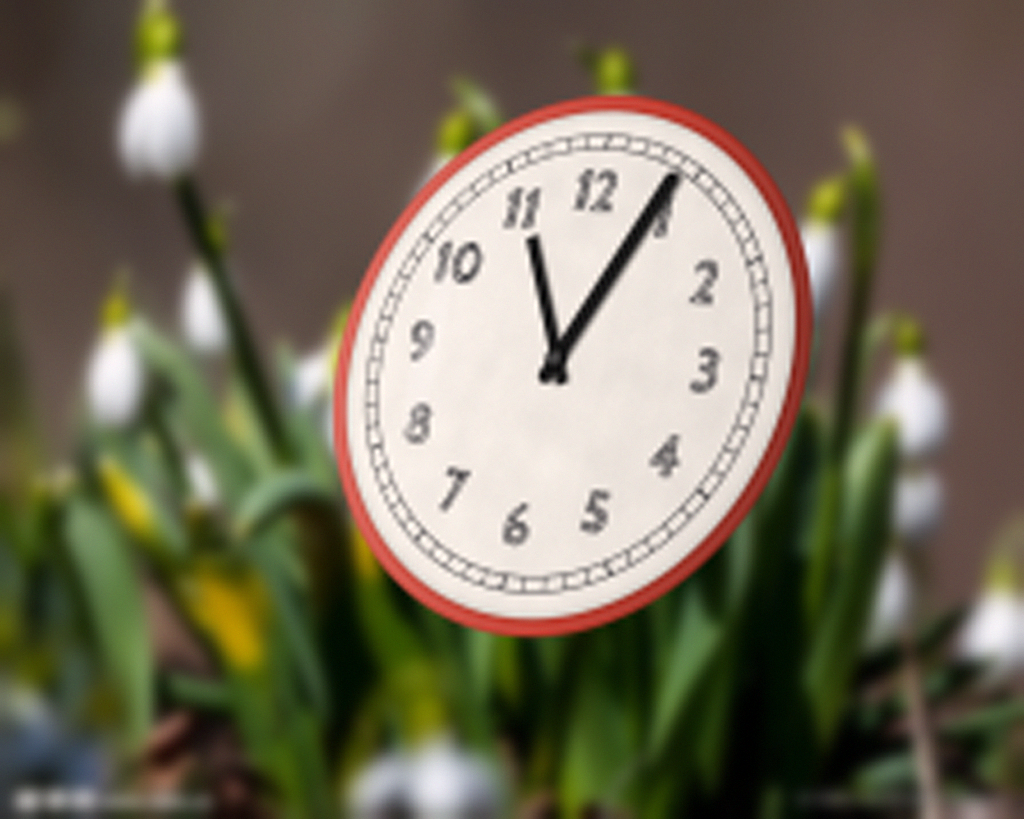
11:04
